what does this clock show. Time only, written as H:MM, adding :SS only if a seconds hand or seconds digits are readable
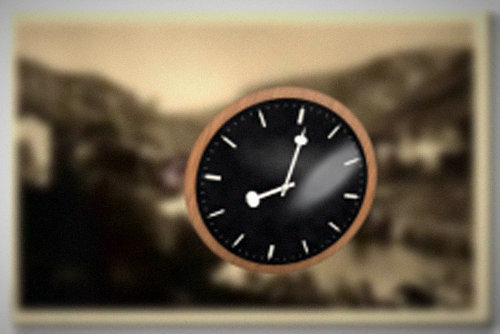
8:01
